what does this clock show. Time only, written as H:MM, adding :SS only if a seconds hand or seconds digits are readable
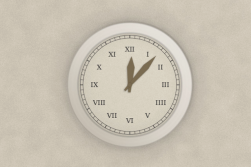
12:07
